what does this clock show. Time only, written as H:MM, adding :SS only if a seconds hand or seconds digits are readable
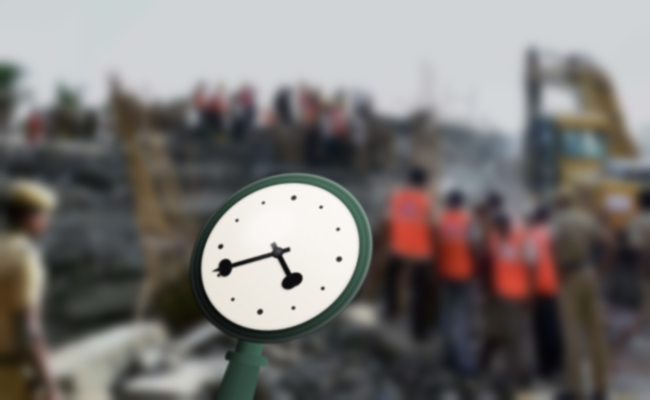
4:41
